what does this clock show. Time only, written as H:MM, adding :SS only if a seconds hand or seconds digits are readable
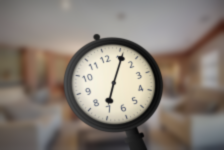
7:06
